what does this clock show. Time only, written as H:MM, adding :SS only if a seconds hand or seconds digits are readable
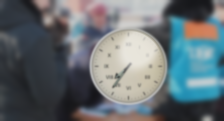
7:36
